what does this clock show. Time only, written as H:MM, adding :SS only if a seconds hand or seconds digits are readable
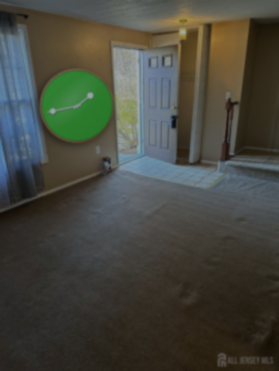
1:43
